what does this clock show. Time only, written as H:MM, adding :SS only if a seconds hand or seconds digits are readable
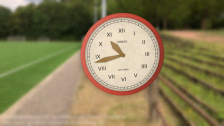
10:43
